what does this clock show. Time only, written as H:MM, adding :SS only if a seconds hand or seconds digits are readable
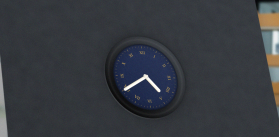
4:40
